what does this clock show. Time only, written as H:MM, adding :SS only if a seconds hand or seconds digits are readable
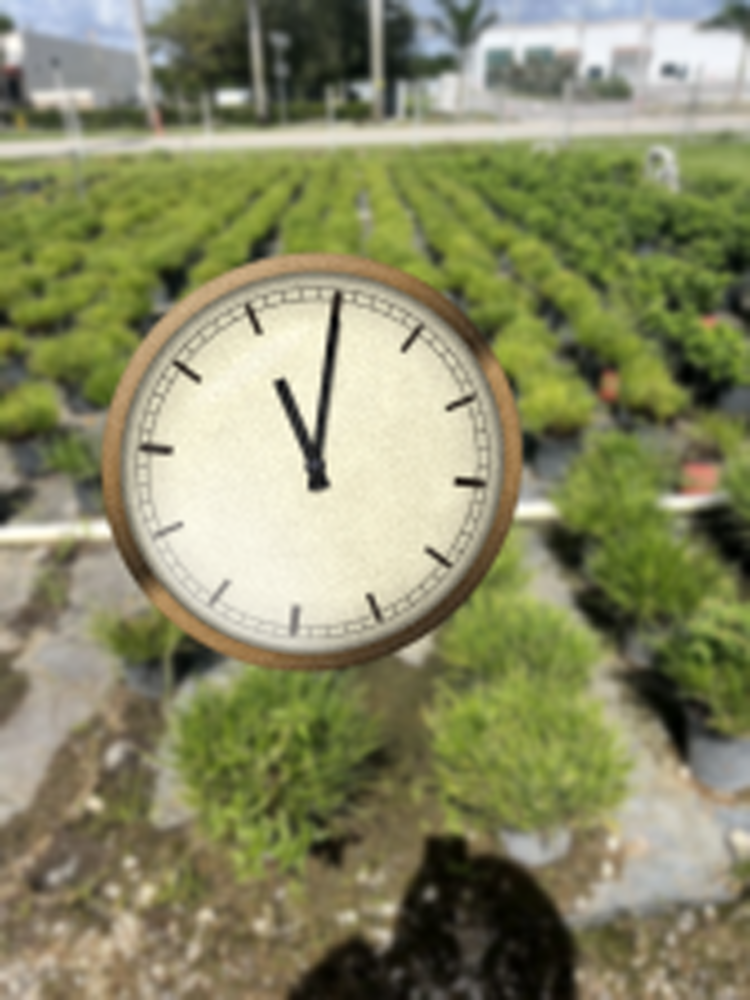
11:00
